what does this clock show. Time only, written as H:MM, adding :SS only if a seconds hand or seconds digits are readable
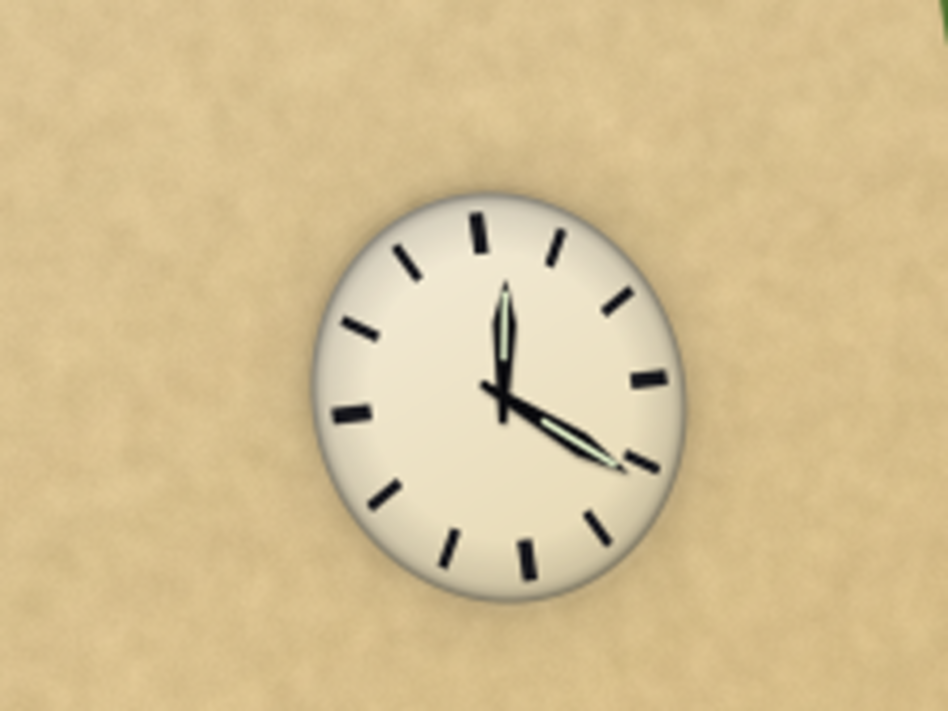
12:21
